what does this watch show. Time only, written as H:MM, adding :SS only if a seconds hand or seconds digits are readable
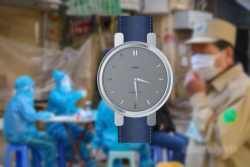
3:29
